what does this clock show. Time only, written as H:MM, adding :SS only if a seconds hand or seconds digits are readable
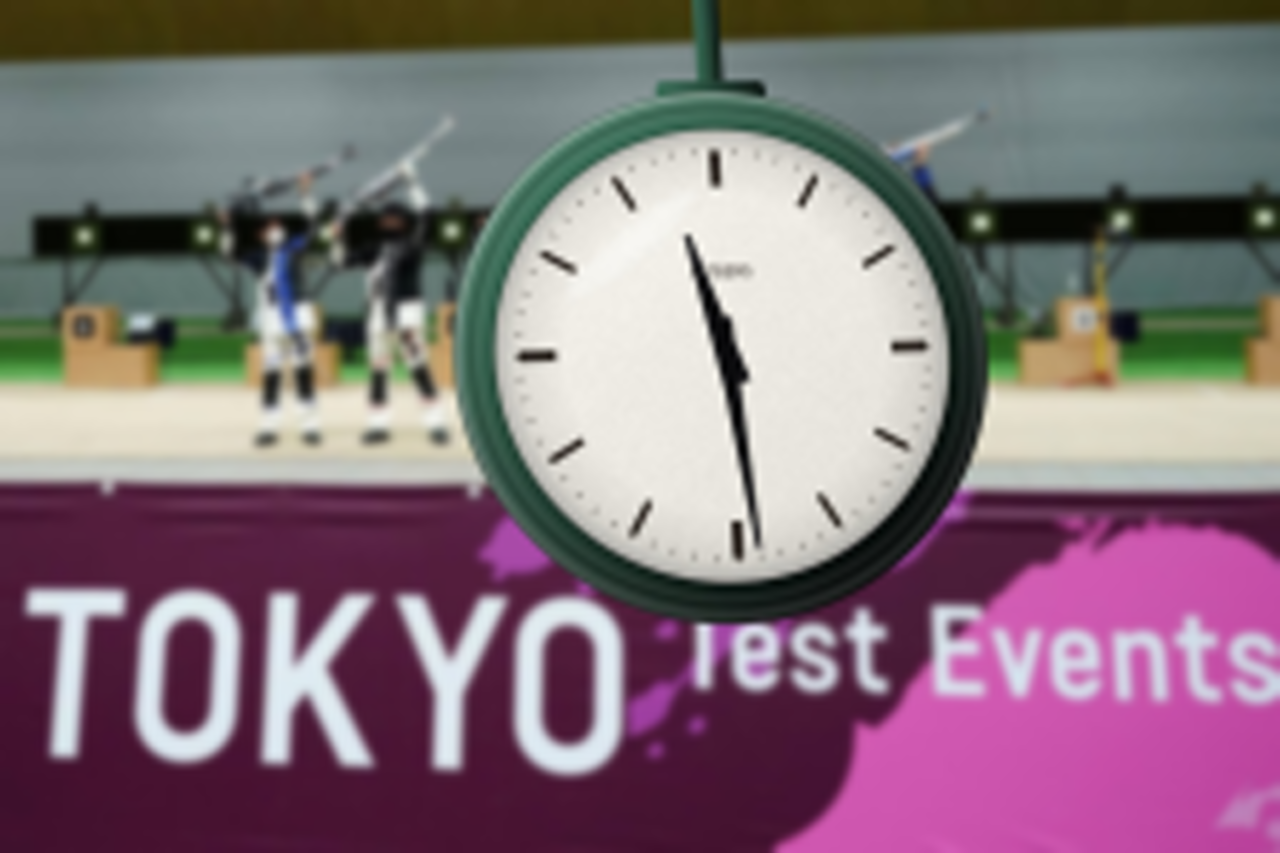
11:29
